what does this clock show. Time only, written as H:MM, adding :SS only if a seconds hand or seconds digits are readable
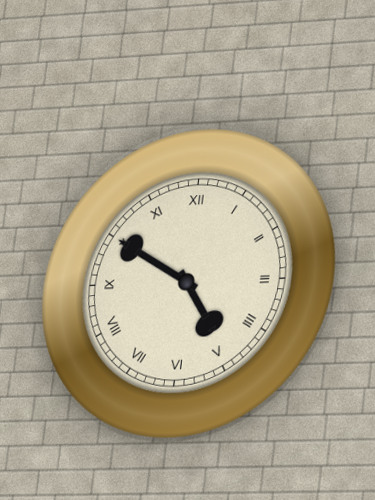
4:50
